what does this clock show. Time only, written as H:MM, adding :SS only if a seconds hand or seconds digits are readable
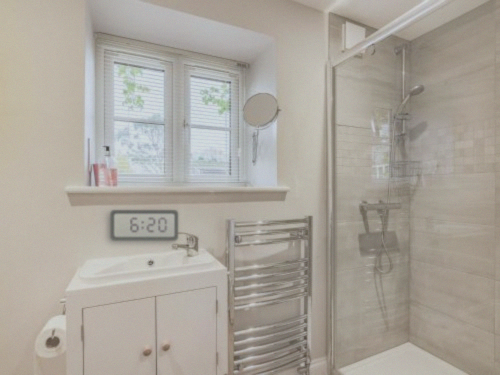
6:20
